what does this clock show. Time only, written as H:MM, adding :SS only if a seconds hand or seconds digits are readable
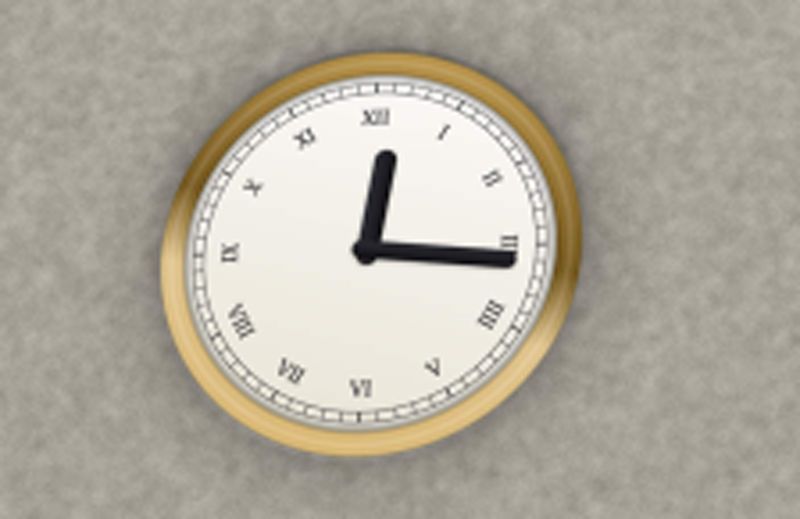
12:16
